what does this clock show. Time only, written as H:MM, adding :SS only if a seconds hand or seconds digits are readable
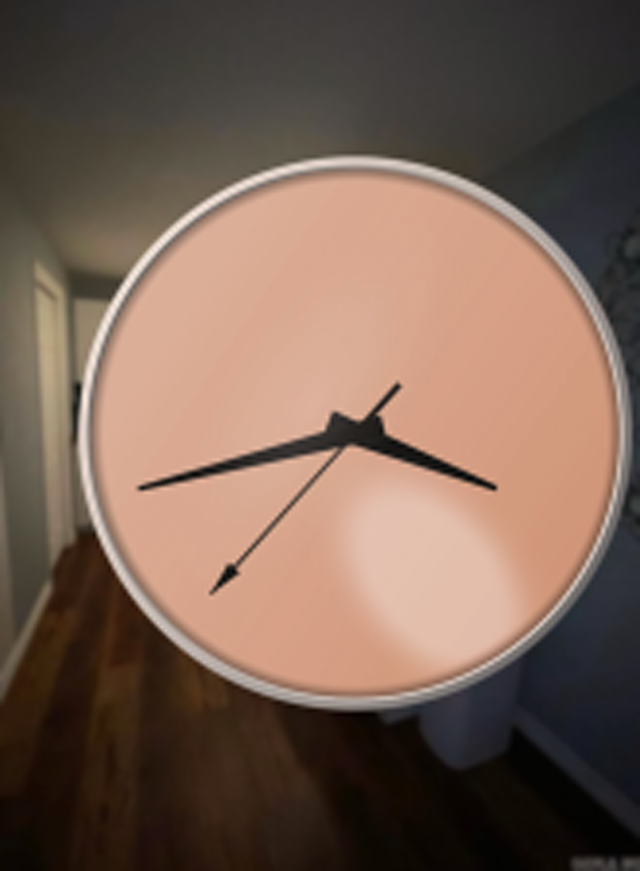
3:42:37
